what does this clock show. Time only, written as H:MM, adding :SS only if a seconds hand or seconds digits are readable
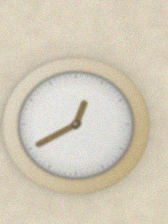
12:40
